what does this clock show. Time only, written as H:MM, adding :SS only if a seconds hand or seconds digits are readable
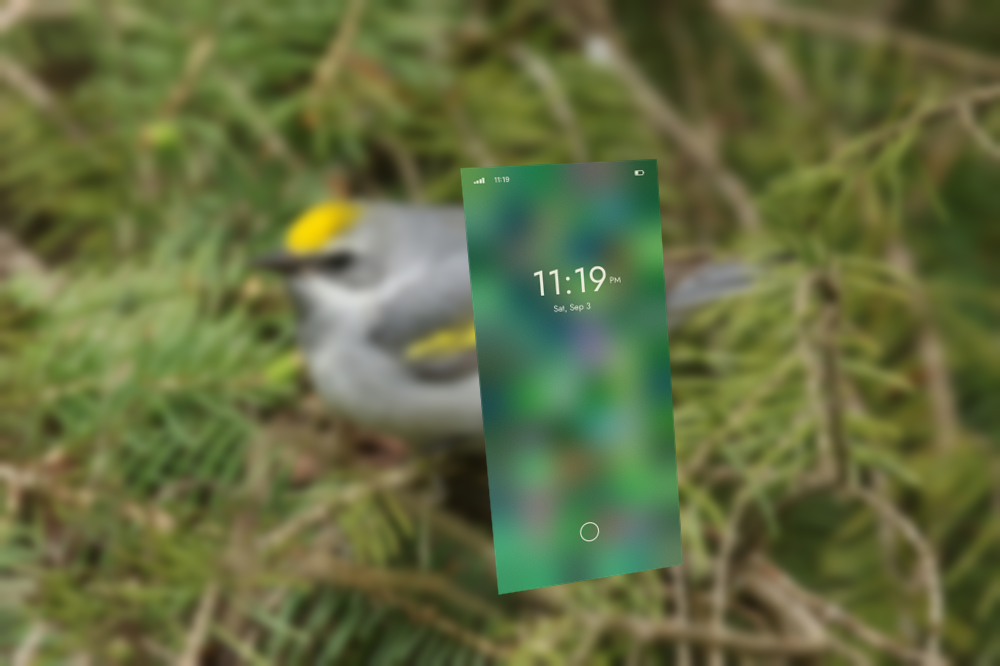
11:19
